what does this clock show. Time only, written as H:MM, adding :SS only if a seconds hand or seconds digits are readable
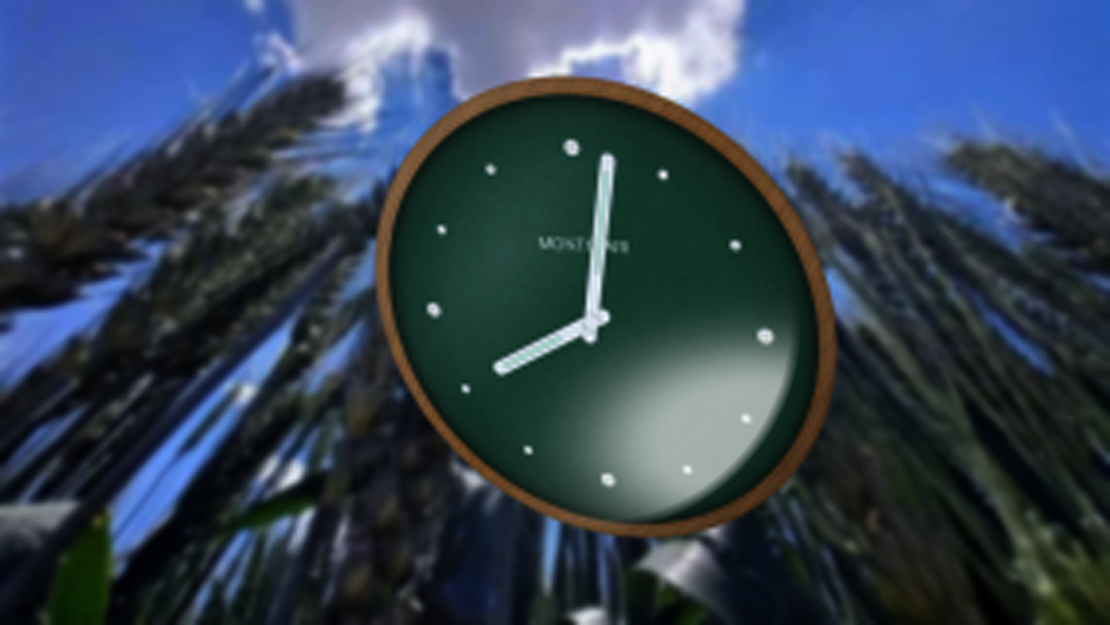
8:02
